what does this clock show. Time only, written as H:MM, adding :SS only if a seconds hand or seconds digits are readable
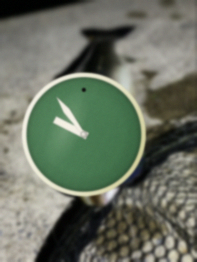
9:54
